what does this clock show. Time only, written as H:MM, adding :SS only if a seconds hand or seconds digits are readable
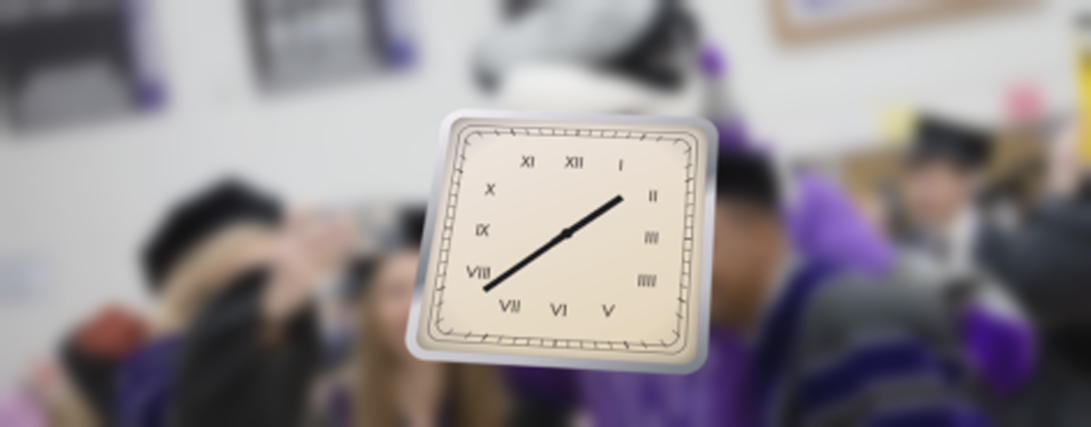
1:38
